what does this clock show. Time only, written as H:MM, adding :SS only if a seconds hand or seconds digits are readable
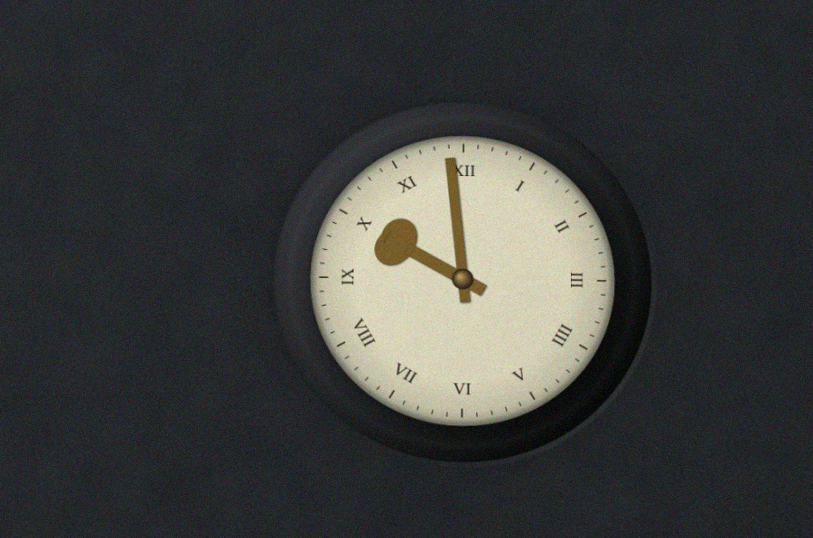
9:59
